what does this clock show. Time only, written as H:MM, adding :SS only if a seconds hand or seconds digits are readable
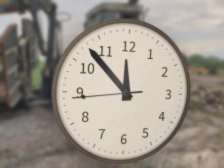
11:52:44
